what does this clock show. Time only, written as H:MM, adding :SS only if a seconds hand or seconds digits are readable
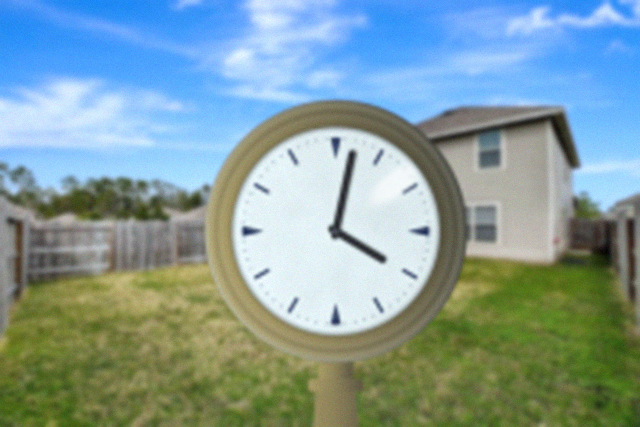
4:02
